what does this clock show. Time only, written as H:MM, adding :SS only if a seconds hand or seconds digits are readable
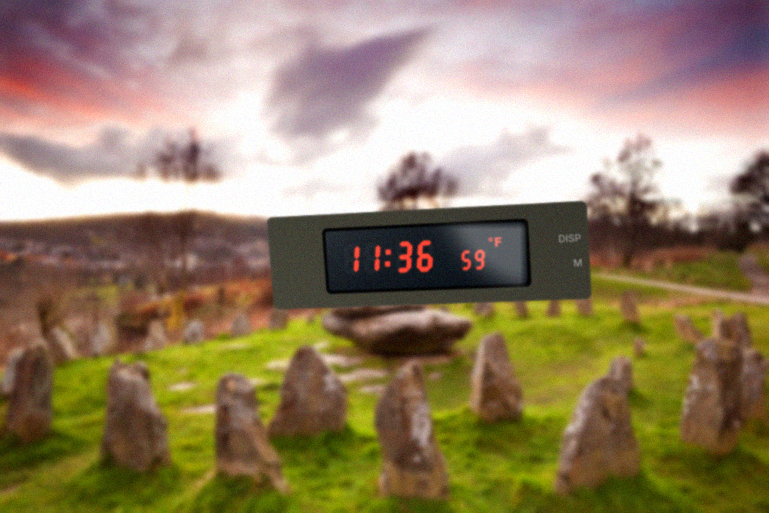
11:36
